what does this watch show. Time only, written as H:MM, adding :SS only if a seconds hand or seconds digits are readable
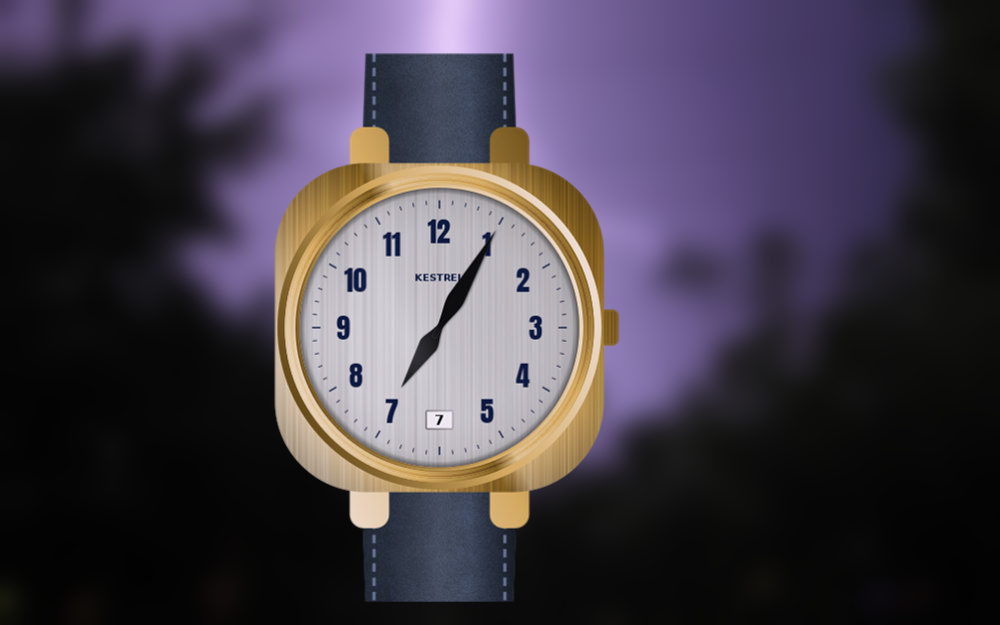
7:05
